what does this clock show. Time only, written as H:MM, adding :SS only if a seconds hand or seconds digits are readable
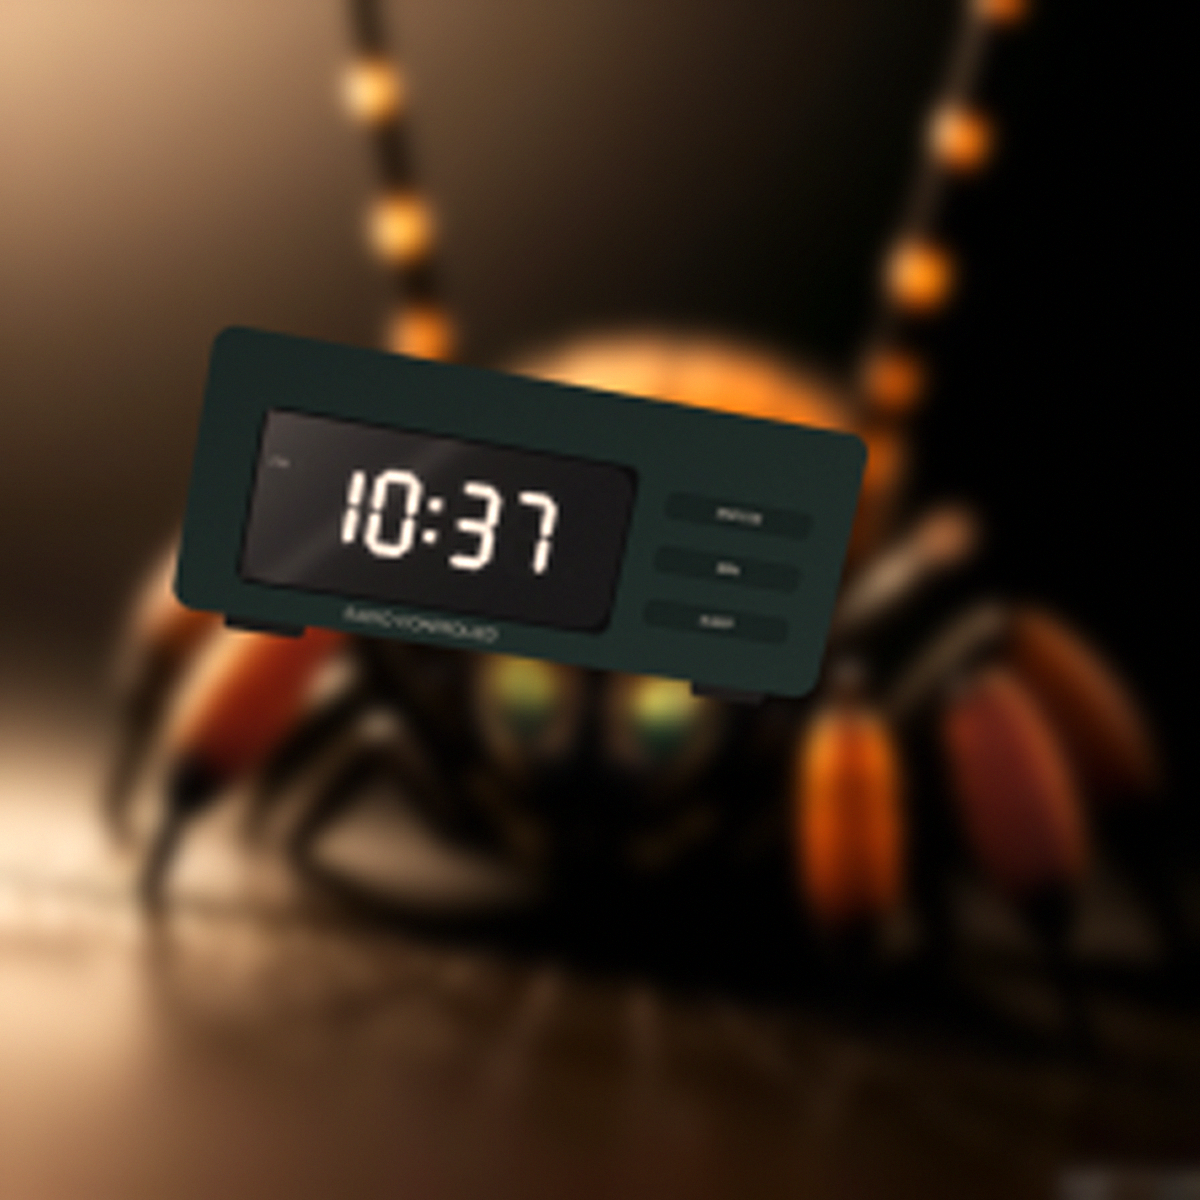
10:37
